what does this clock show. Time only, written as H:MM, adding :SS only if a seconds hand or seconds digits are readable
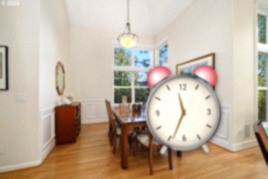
11:34
